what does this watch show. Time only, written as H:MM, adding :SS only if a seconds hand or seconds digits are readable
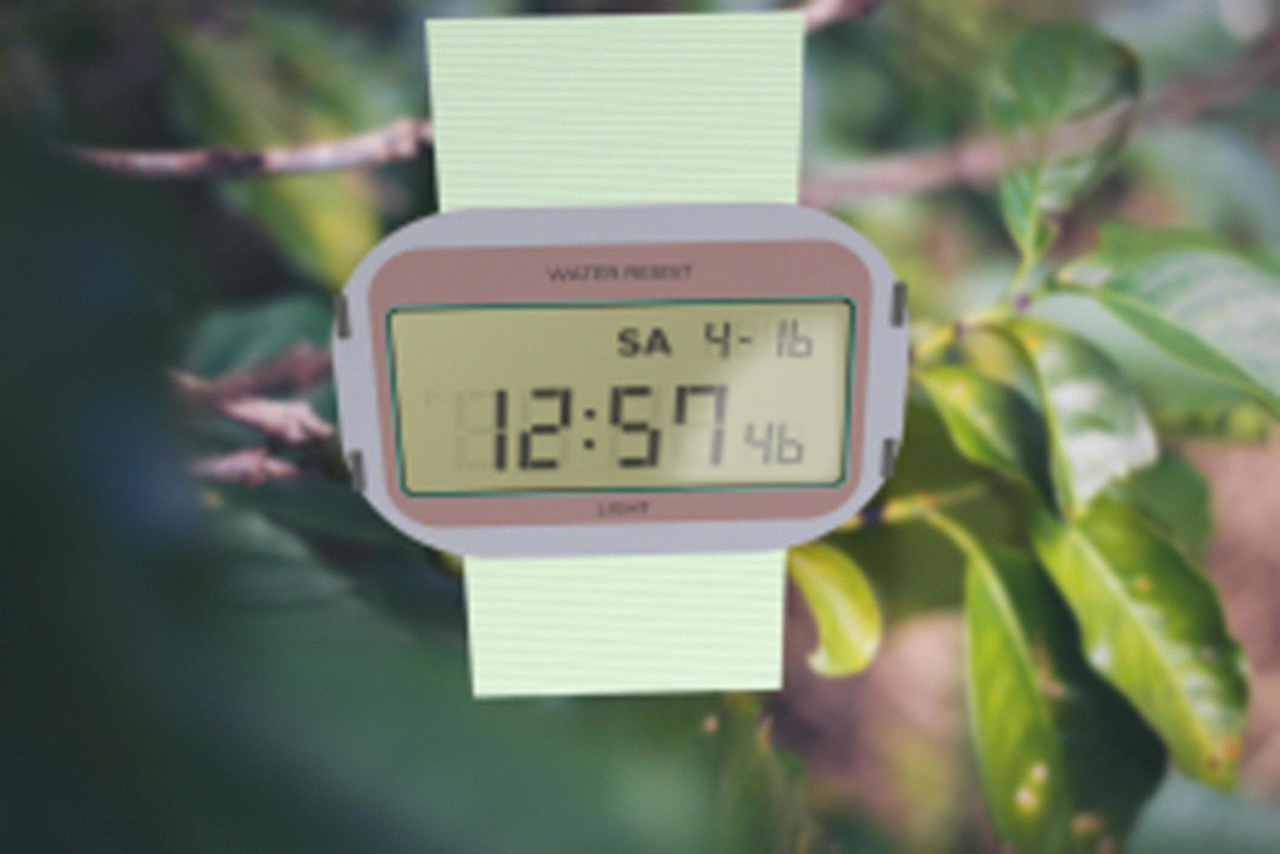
12:57:46
